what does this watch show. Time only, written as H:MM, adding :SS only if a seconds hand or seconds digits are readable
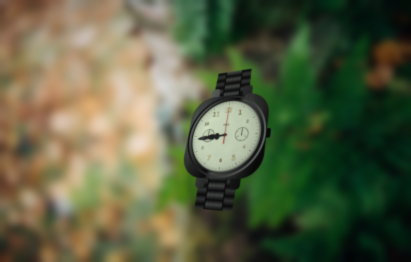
8:44
